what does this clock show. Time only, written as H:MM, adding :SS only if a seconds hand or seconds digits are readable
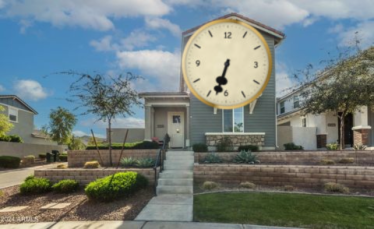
6:33
